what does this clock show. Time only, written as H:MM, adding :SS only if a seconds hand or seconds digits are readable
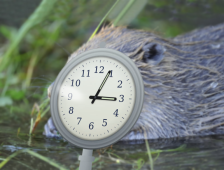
3:04
